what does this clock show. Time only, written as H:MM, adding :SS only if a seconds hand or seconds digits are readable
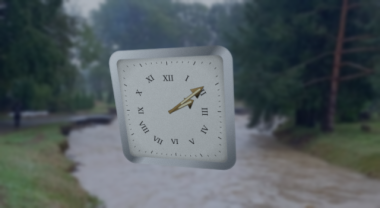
2:09
